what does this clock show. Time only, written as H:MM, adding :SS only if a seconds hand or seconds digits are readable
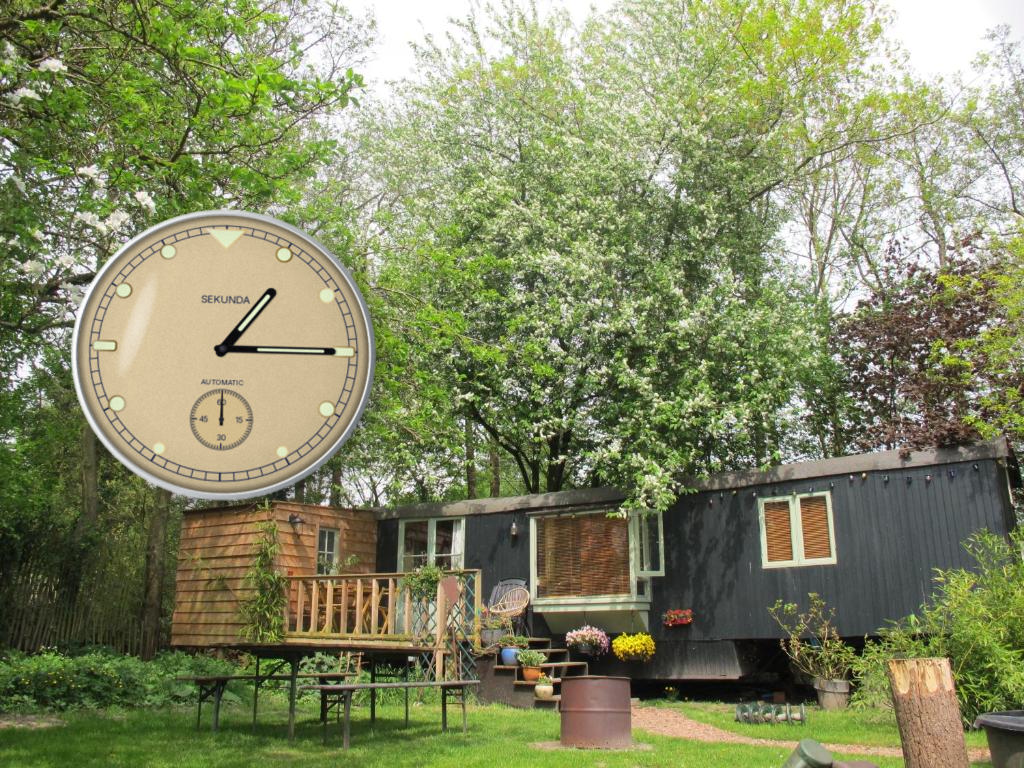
1:15
